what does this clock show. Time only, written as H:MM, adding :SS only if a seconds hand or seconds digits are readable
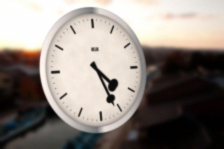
4:26
